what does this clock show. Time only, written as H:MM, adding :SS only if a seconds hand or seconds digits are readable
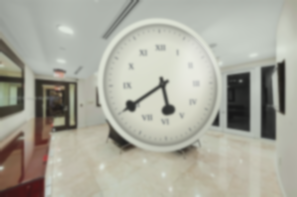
5:40
